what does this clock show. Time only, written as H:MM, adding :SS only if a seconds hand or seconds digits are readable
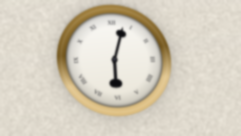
6:03
